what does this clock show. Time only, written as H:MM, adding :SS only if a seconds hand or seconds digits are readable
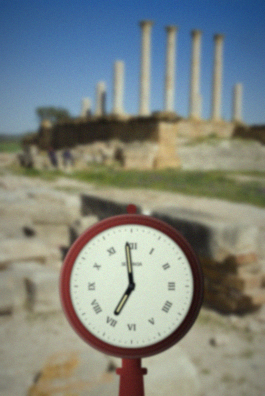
6:59
